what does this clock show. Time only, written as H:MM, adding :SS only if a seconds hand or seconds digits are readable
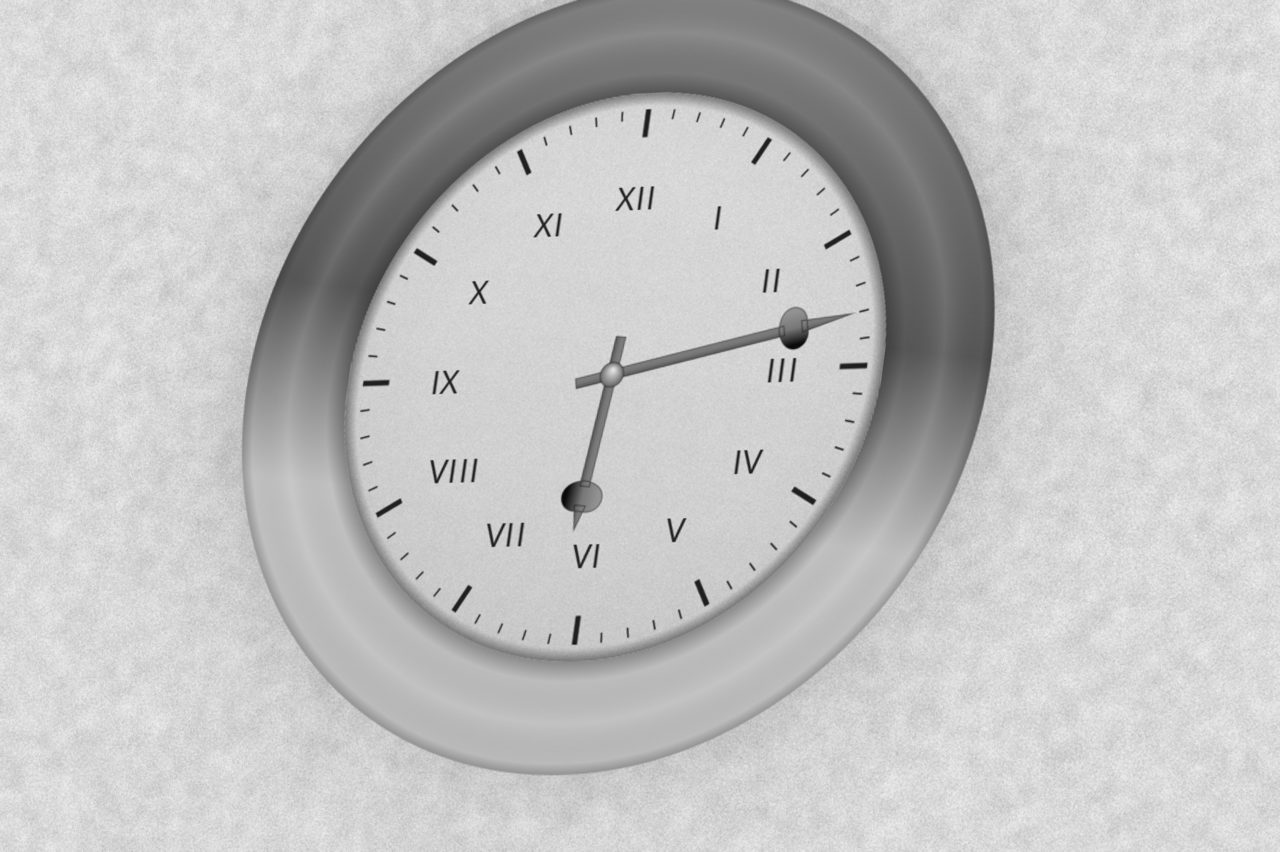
6:13
